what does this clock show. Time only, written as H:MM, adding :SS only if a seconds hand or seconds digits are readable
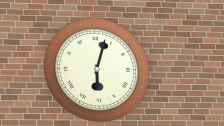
6:03
